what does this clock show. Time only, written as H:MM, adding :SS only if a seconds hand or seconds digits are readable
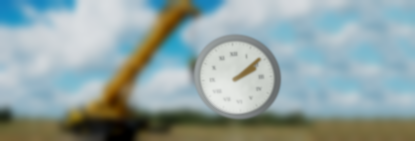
2:09
